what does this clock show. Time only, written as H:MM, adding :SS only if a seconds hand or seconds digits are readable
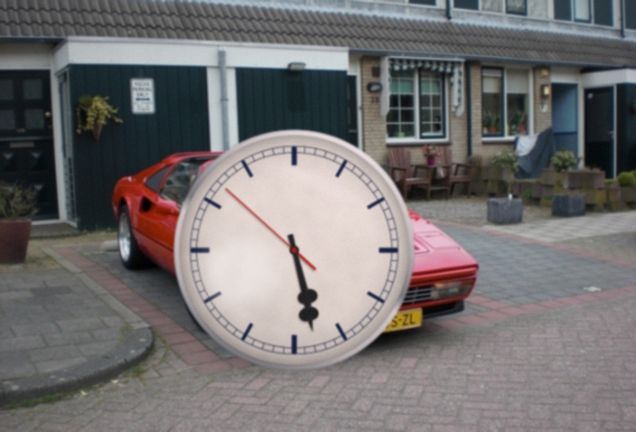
5:27:52
